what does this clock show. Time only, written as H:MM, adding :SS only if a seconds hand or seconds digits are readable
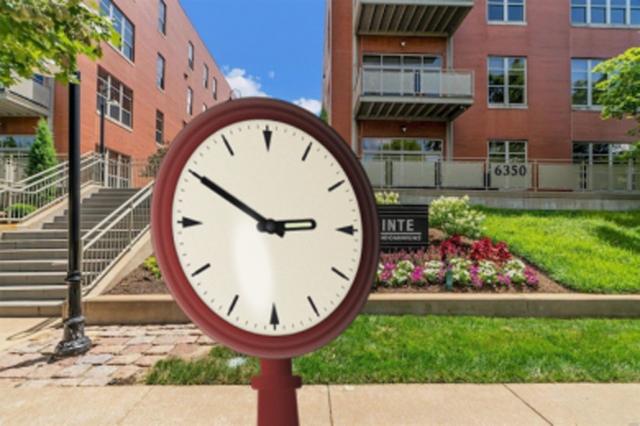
2:50
